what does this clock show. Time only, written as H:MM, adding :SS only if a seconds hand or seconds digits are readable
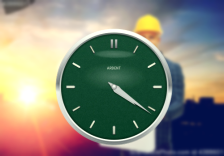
4:21
